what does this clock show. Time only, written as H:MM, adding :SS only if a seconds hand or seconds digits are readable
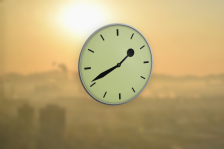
1:41
